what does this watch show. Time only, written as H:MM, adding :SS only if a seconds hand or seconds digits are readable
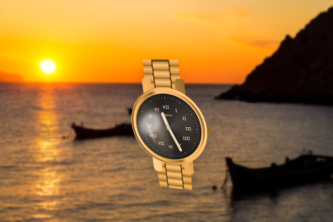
11:26
